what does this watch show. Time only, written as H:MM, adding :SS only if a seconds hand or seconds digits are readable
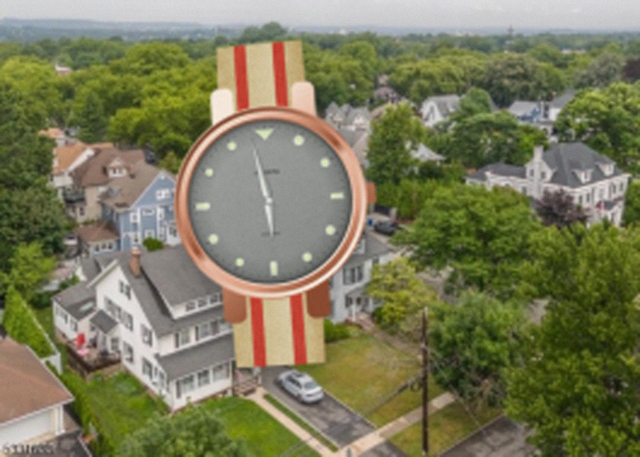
5:58
